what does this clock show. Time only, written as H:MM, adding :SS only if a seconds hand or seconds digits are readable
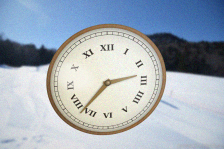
2:37
